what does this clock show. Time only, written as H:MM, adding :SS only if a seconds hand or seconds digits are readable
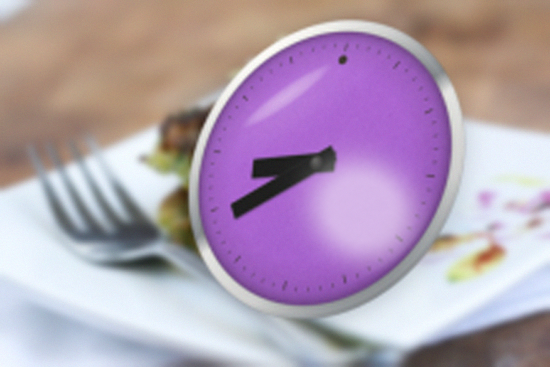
8:39
